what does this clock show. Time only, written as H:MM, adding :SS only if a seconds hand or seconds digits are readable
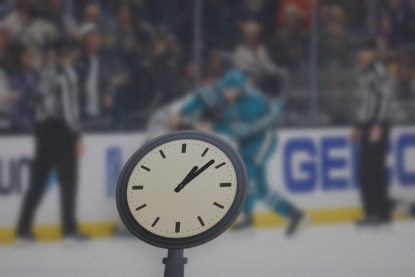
1:08
